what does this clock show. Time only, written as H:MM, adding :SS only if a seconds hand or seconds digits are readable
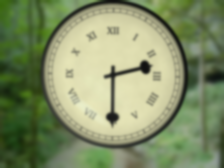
2:30
